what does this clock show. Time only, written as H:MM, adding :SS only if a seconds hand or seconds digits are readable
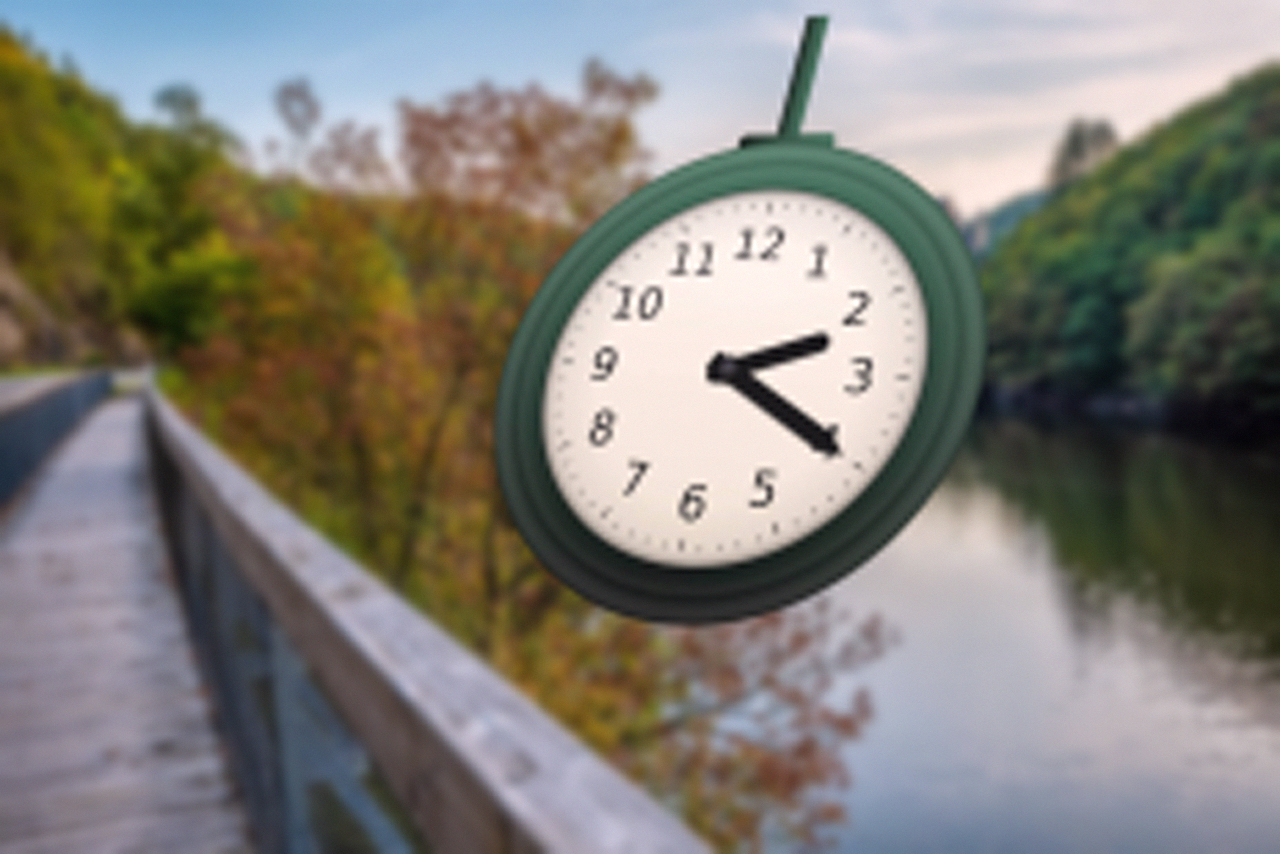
2:20
